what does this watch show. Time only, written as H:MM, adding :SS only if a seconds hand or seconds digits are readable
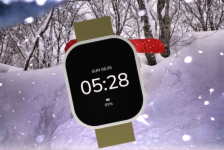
5:28
